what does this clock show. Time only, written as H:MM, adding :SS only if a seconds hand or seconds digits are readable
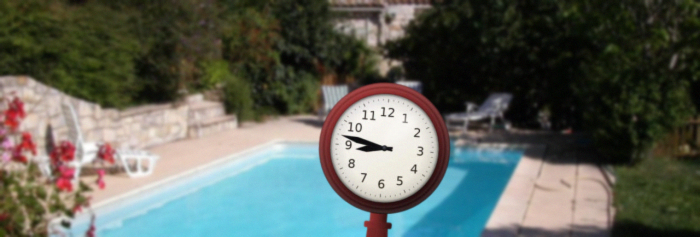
8:47
